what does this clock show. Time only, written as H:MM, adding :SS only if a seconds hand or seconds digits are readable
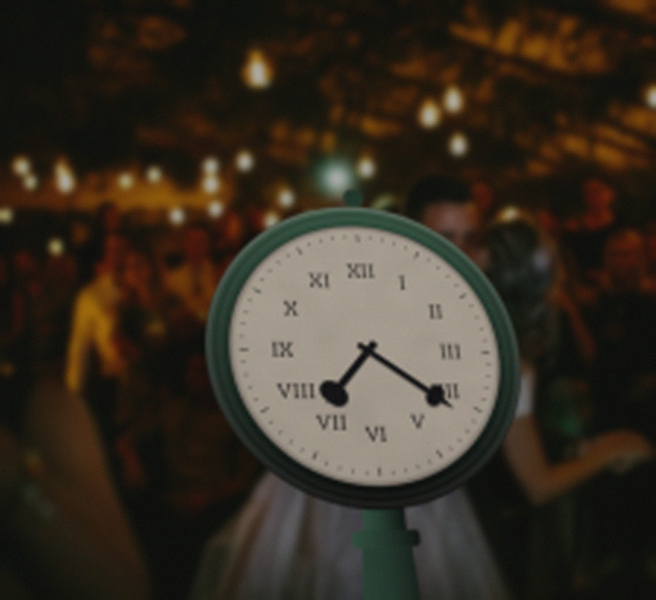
7:21
